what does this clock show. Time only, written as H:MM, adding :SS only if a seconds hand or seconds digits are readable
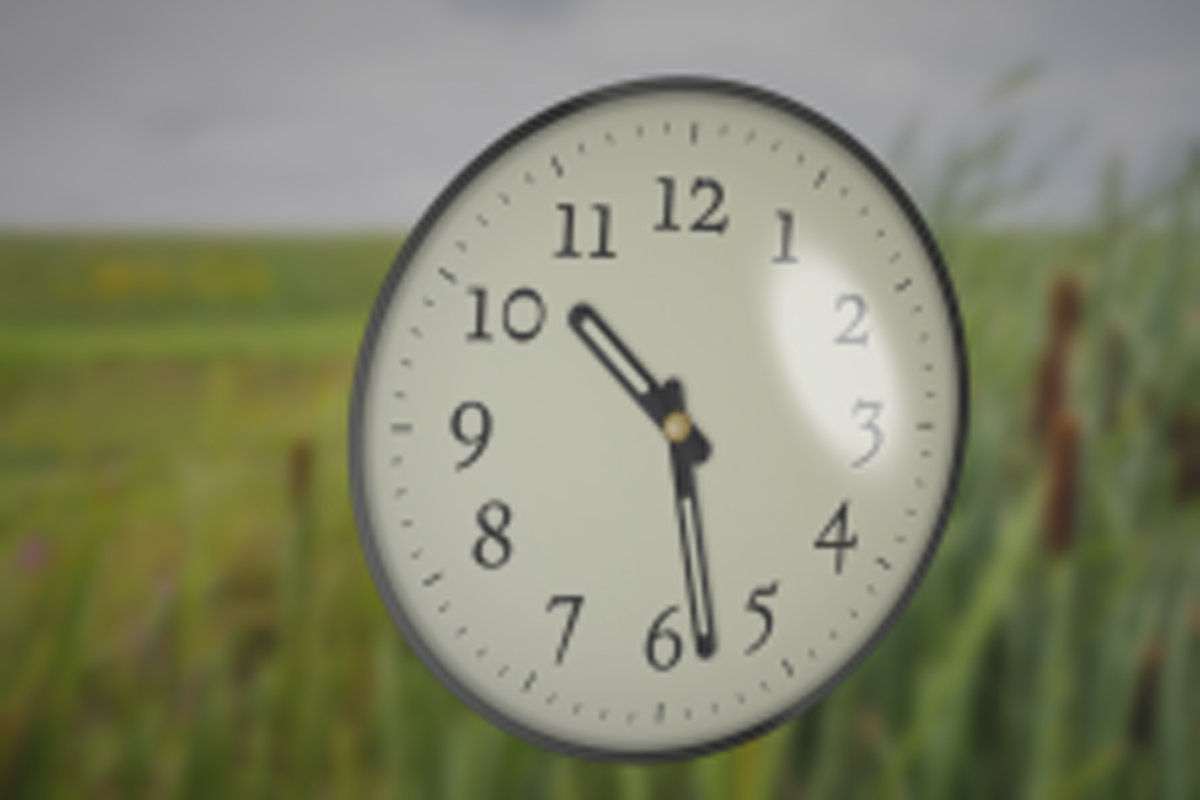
10:28
